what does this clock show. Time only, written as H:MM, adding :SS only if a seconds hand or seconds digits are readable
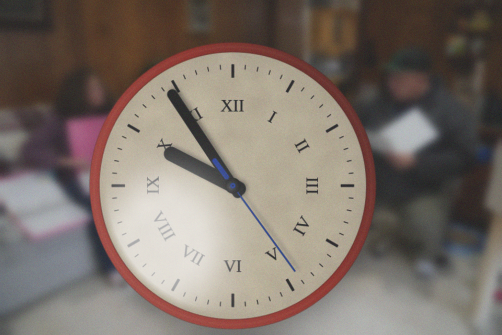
9:54:24
